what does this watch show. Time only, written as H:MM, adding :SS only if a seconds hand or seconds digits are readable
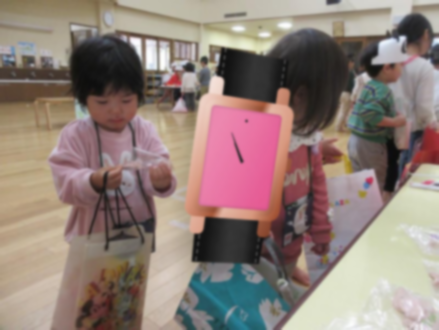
10:55
